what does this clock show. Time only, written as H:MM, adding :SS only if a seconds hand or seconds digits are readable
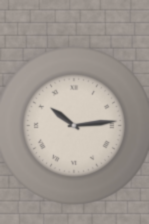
10:14
